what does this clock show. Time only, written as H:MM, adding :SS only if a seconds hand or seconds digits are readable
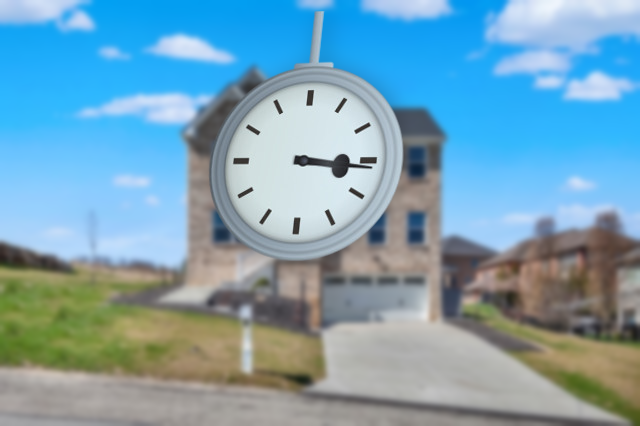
3:16
